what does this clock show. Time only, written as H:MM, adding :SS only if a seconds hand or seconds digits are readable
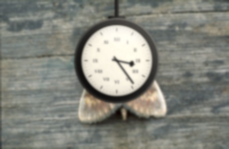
3:24
